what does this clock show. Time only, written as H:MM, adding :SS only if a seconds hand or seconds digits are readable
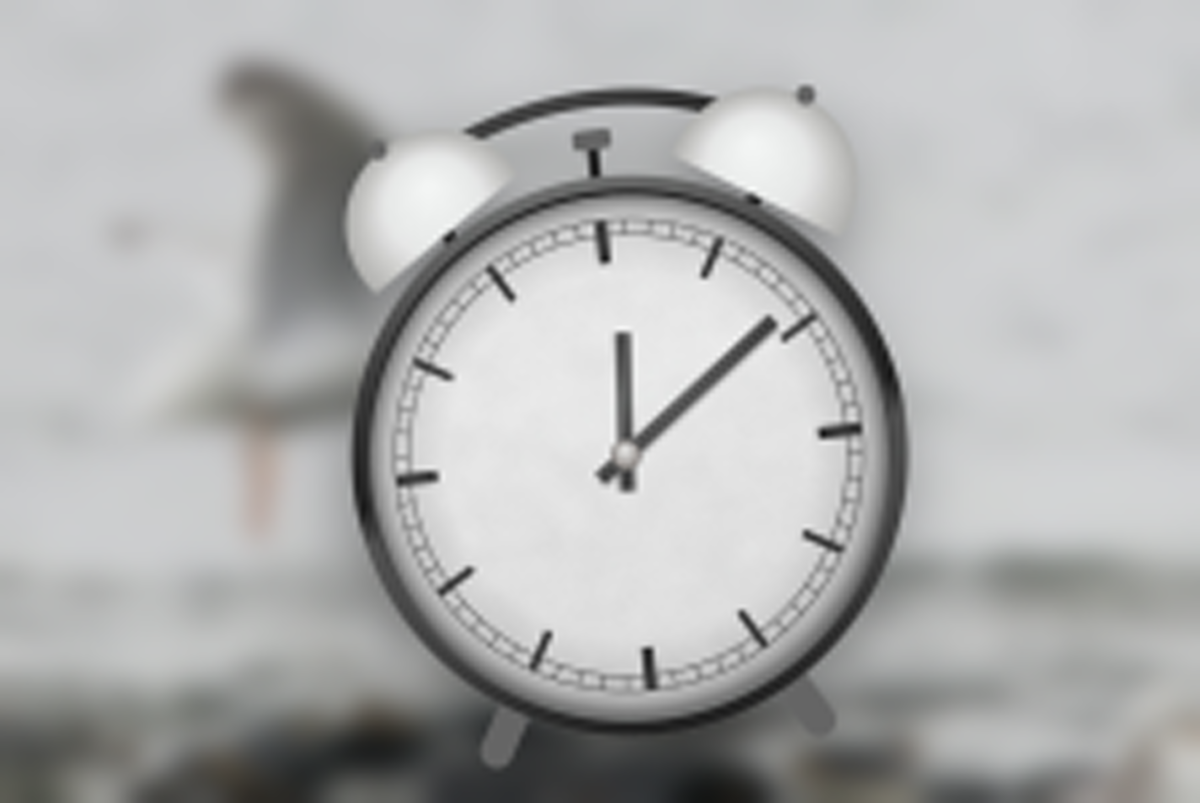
12:09
